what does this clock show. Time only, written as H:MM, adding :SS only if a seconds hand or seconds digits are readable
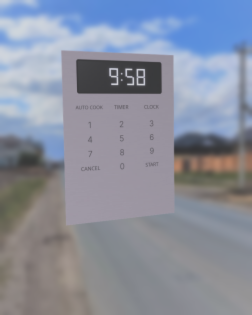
9:58
